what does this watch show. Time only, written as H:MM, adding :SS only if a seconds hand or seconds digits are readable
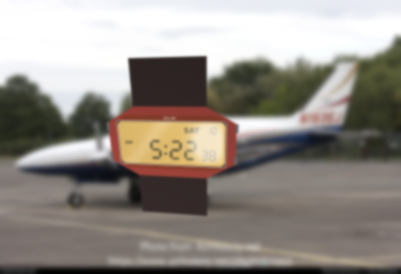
5:22
